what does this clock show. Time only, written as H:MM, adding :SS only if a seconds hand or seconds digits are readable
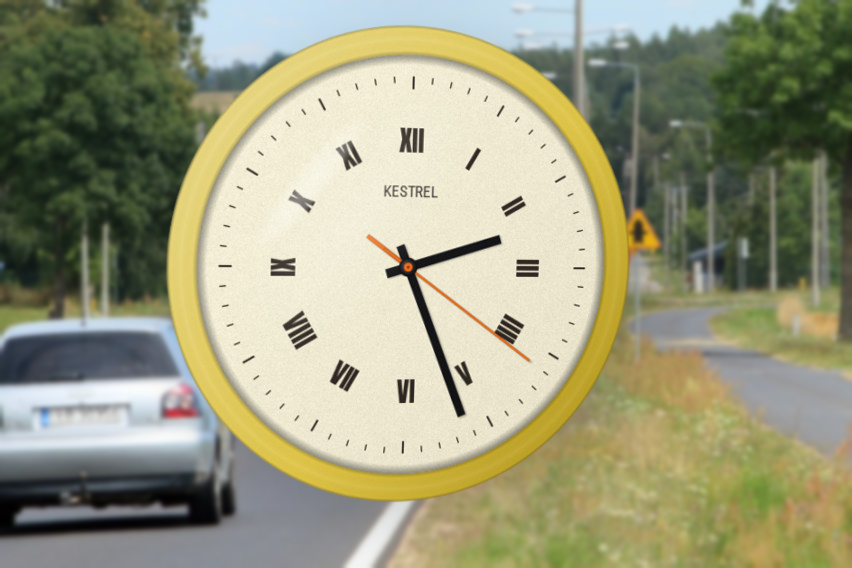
2:26:21
